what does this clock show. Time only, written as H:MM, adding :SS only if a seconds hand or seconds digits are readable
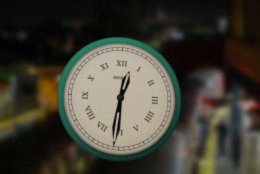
12:31
